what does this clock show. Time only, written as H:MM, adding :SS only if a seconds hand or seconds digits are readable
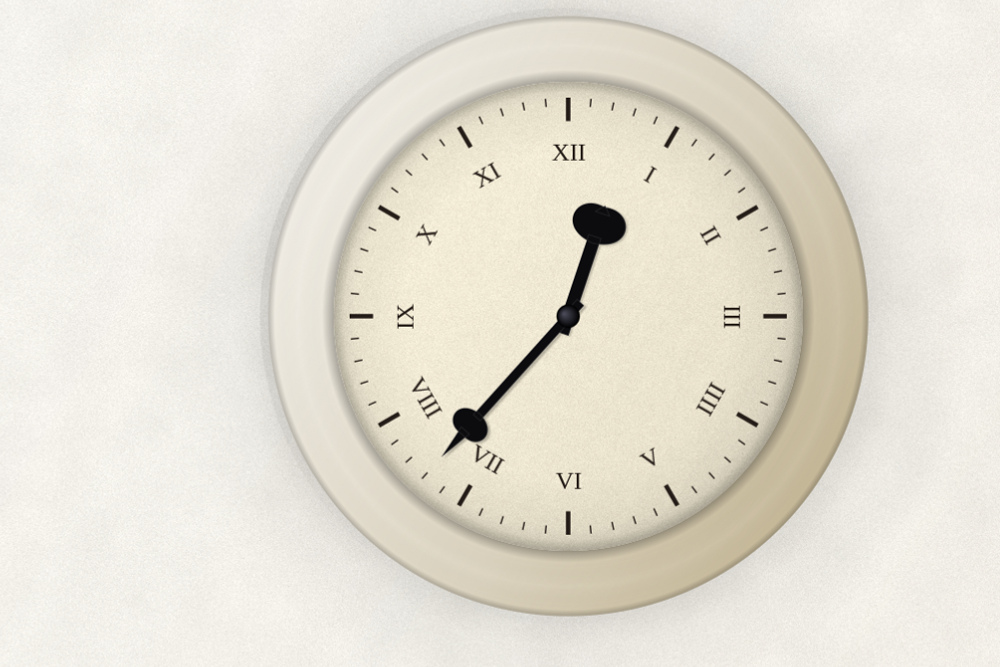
12:37
